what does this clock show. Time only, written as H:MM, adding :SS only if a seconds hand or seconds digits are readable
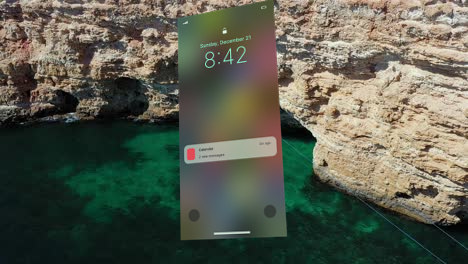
8:42
